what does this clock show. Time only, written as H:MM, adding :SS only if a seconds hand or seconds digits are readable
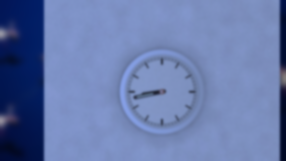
8:43
